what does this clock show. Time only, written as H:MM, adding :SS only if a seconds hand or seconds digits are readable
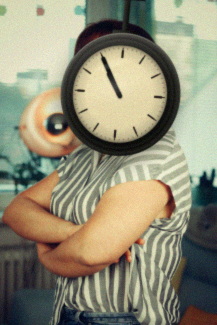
10:55
